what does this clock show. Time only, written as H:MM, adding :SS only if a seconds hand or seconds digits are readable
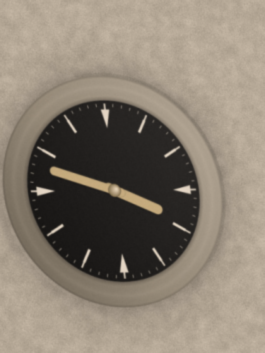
3:48
